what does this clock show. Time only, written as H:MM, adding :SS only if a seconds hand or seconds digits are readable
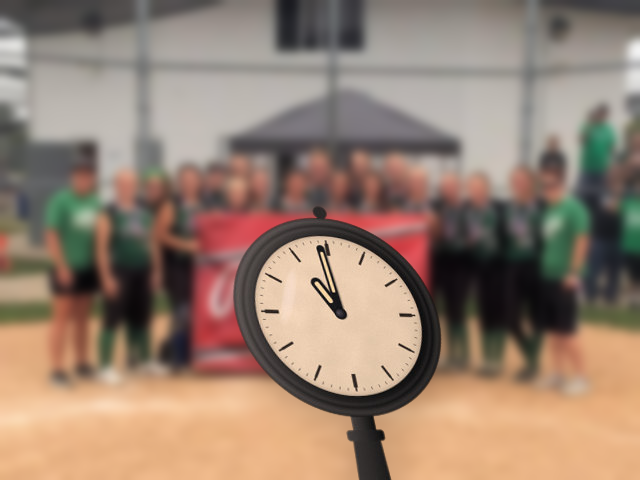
10:59
